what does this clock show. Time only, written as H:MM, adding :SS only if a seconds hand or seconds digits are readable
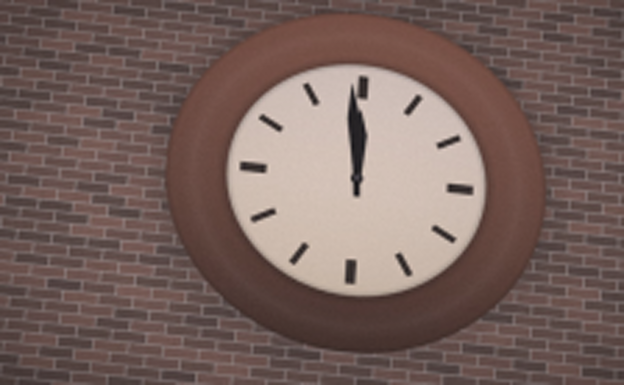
11:59
